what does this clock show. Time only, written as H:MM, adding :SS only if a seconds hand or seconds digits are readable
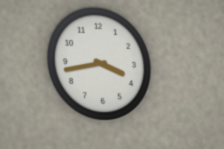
3:43
